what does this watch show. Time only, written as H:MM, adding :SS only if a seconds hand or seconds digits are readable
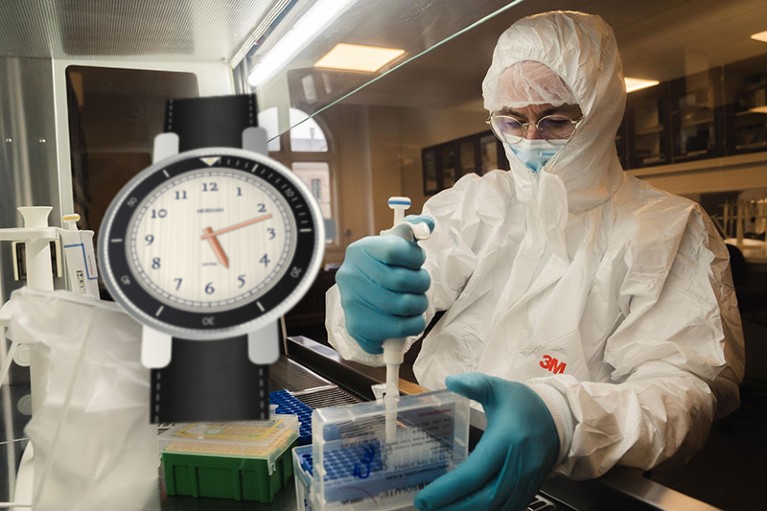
5:12
